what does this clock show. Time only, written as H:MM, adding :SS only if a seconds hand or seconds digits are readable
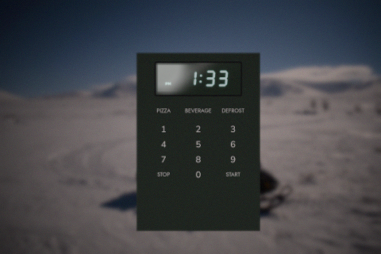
1:33
